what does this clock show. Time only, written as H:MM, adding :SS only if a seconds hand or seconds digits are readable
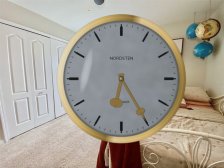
6:25
